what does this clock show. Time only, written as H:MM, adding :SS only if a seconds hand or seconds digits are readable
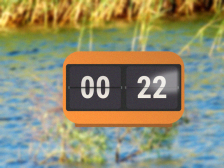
0:22
